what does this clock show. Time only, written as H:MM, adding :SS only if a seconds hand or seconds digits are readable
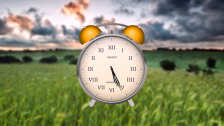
5:26
